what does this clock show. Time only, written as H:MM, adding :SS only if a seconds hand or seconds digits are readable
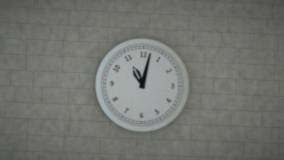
11:02
